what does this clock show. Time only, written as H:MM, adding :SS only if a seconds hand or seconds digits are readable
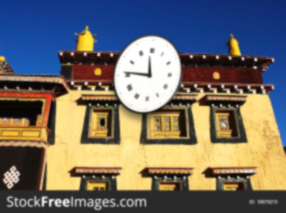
11:46
